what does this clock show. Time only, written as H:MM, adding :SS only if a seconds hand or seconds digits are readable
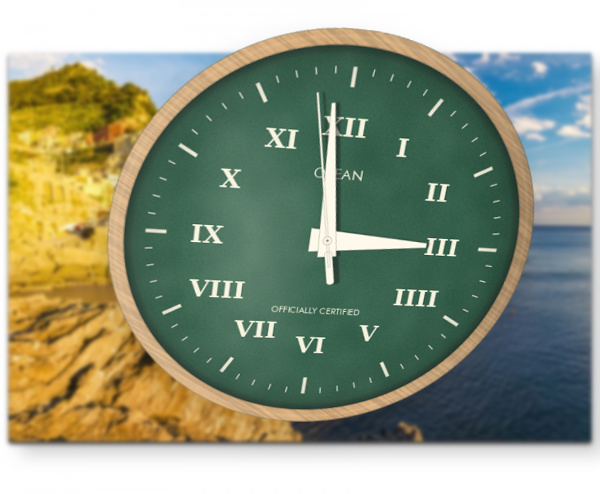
2:58:58
